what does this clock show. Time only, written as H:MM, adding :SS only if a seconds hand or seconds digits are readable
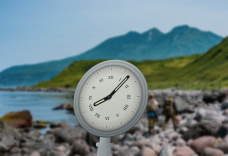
8:07
